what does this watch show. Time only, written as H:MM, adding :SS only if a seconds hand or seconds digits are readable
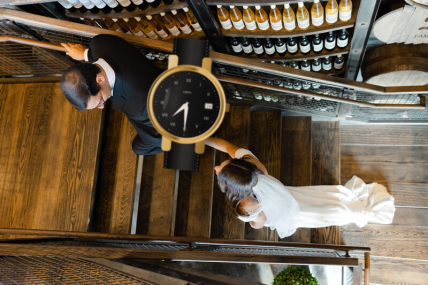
7:30
